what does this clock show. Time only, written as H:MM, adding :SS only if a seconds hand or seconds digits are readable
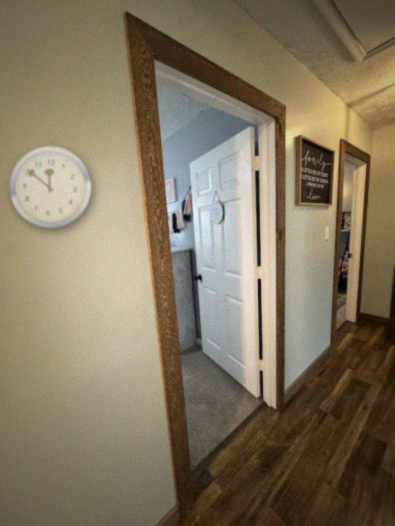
11:51
